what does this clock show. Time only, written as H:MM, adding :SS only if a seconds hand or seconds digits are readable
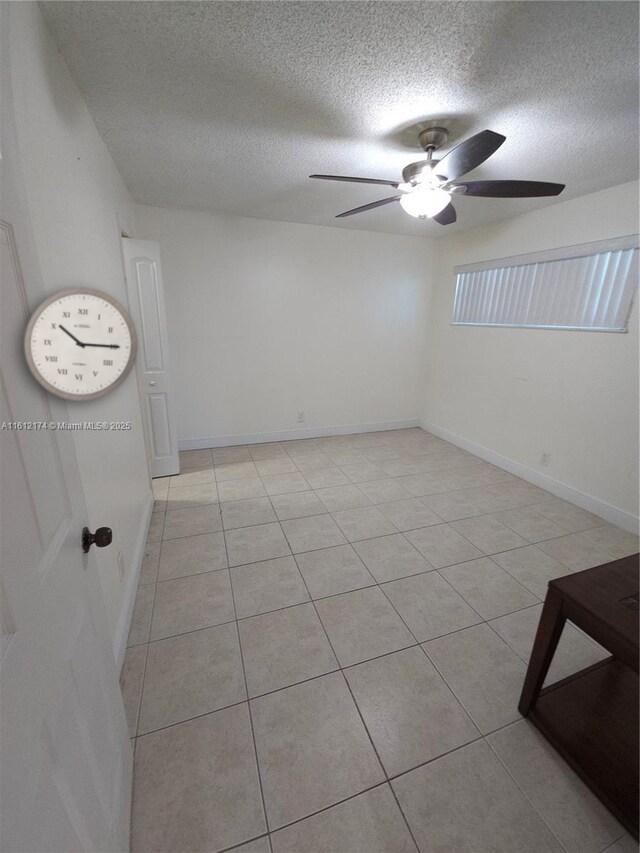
10:15
